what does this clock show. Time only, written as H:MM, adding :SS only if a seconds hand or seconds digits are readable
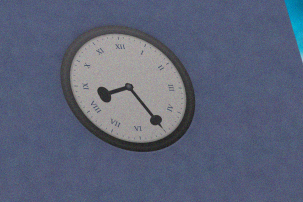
8:25
